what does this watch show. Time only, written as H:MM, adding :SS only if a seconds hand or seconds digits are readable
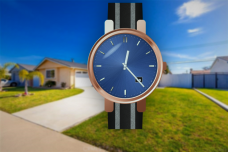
12:23
